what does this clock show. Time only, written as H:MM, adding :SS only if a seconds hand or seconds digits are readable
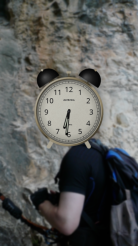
6:31
